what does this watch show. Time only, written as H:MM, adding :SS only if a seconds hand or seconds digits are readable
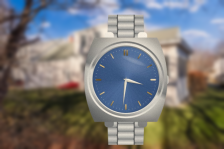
3:31
